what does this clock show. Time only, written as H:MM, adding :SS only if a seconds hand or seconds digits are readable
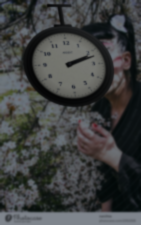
2:12
